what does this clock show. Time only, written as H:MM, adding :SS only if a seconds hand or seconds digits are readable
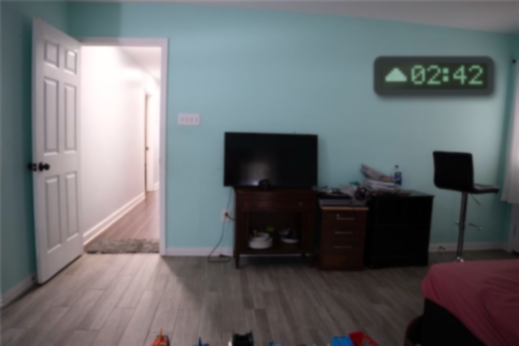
2:42
